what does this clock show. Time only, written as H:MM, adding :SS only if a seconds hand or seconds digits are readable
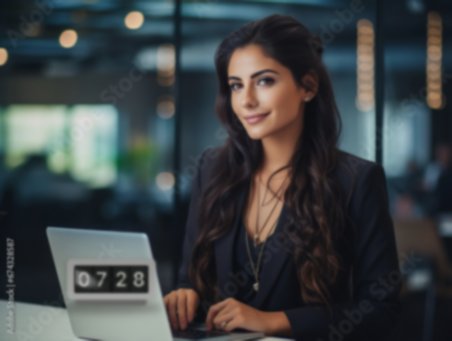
7:28
